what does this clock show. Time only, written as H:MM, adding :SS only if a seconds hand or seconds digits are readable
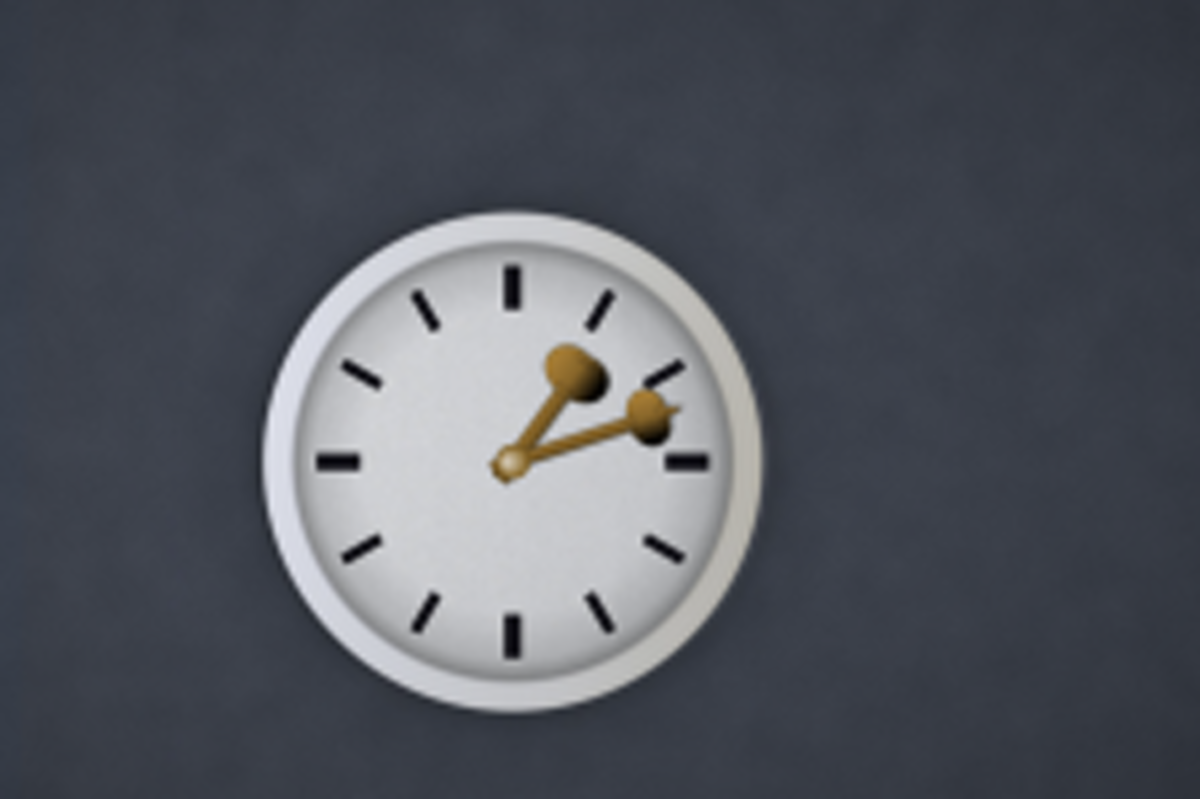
1:12
